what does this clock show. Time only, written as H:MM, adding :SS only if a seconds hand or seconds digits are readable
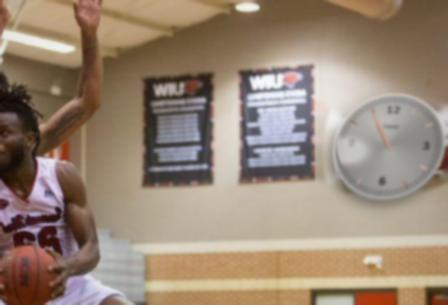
10:55
